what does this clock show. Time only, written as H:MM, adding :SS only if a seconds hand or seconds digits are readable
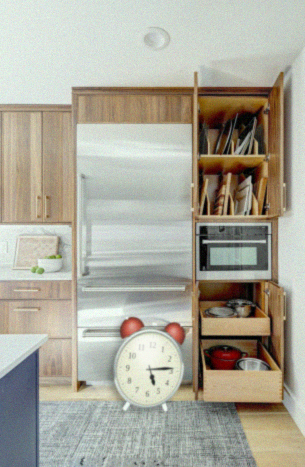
5:14
